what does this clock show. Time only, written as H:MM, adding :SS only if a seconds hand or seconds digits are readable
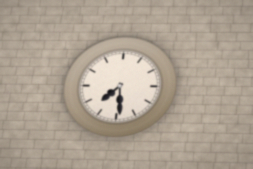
7:29
